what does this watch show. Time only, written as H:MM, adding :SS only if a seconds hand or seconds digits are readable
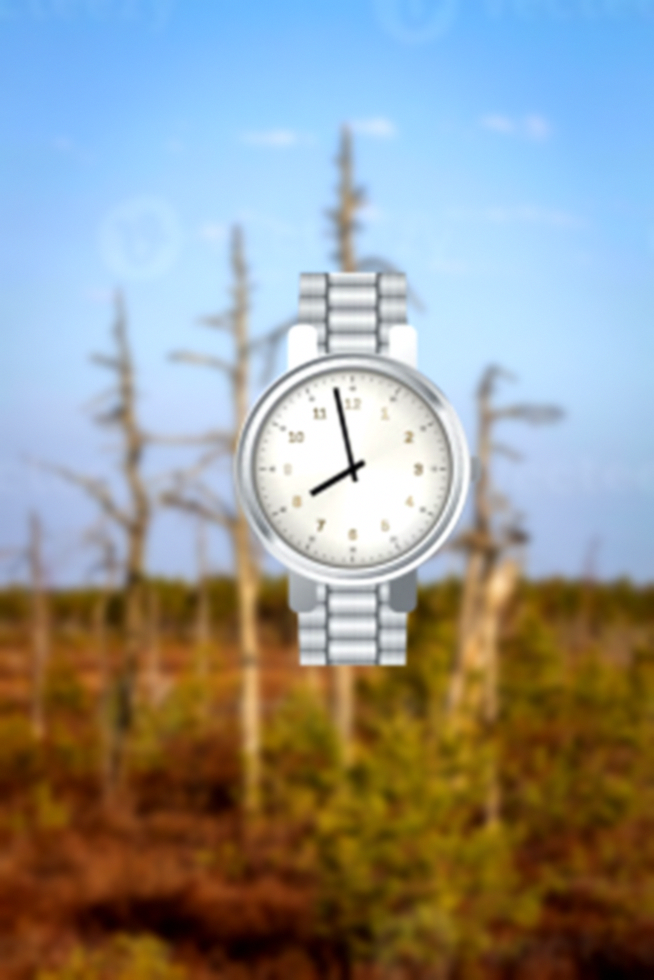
7:58
